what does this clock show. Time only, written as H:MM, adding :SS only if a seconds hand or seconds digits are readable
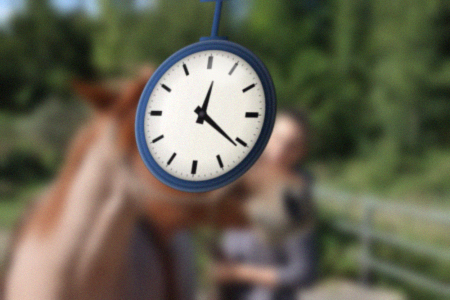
12:21
